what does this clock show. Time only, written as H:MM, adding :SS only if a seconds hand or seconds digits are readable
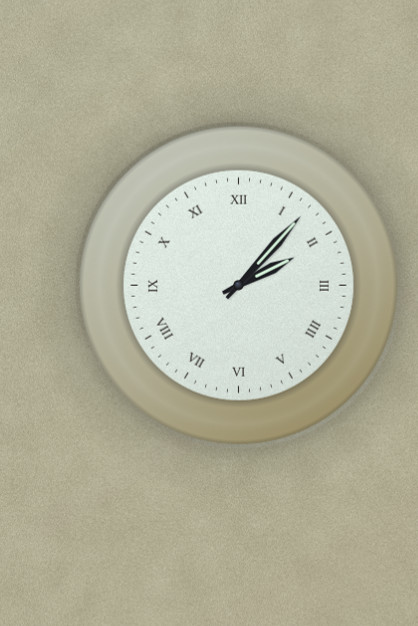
2:07
